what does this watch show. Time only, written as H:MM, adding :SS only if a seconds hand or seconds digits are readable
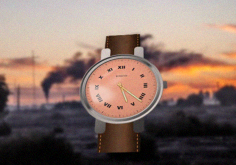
5:22
